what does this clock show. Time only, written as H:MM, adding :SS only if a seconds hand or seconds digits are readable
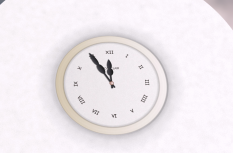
11:55
